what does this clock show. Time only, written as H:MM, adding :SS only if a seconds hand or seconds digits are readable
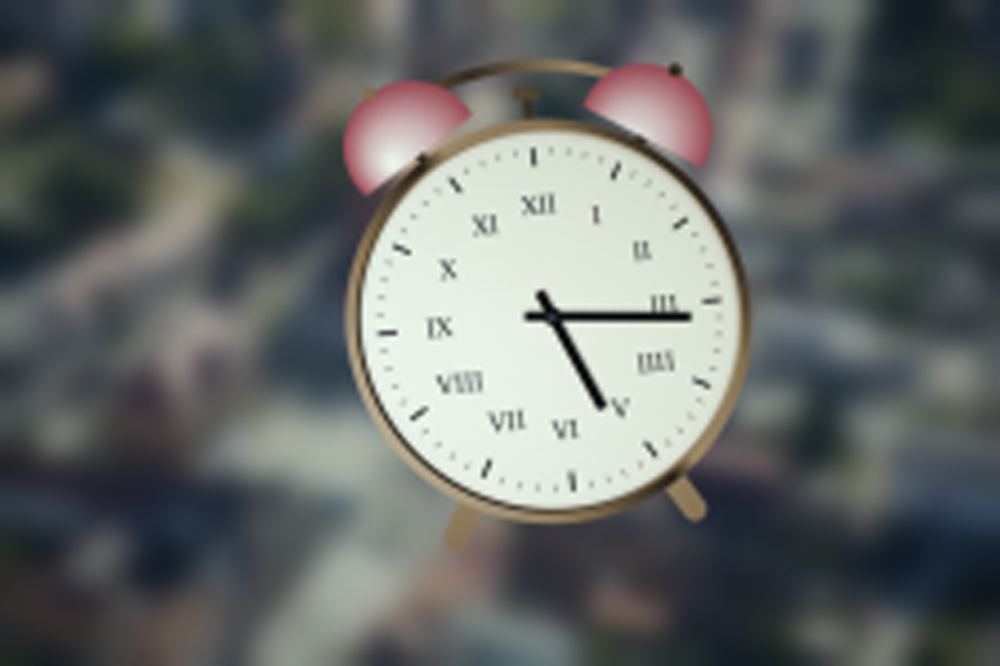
5:16
